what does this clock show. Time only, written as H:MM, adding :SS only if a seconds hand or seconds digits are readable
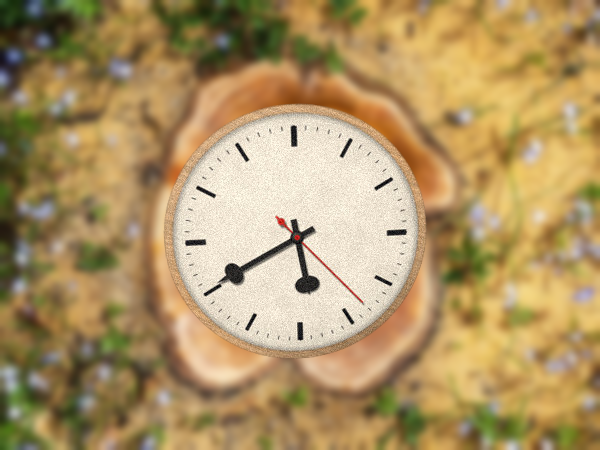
5:40:23
